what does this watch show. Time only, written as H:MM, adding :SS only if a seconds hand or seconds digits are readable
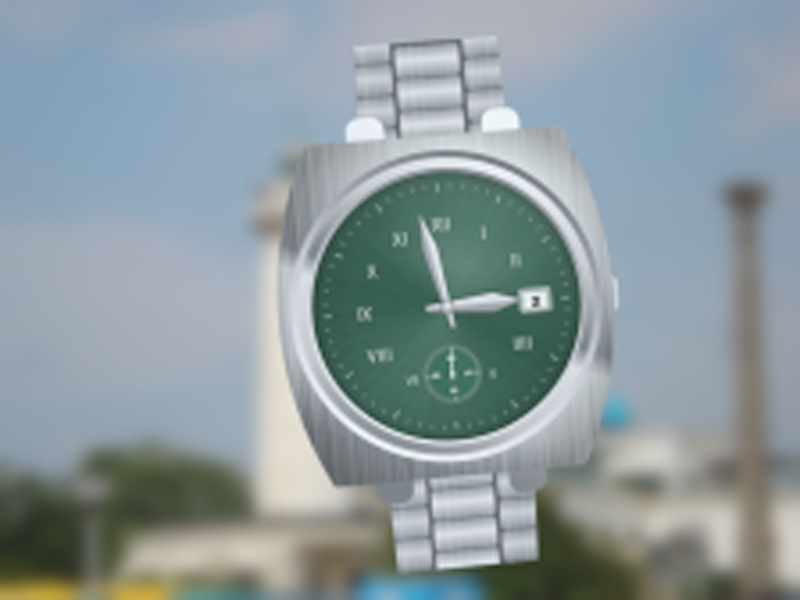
2:58
